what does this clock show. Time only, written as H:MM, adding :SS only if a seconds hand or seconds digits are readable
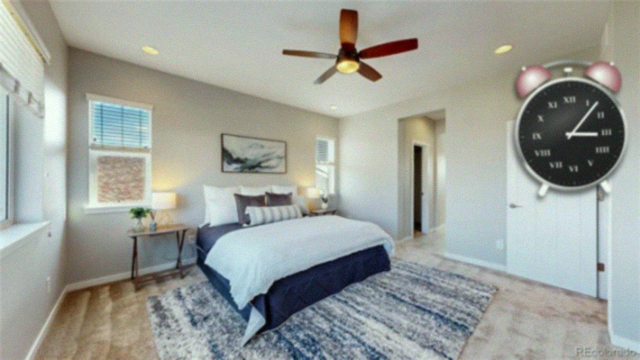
3:07
